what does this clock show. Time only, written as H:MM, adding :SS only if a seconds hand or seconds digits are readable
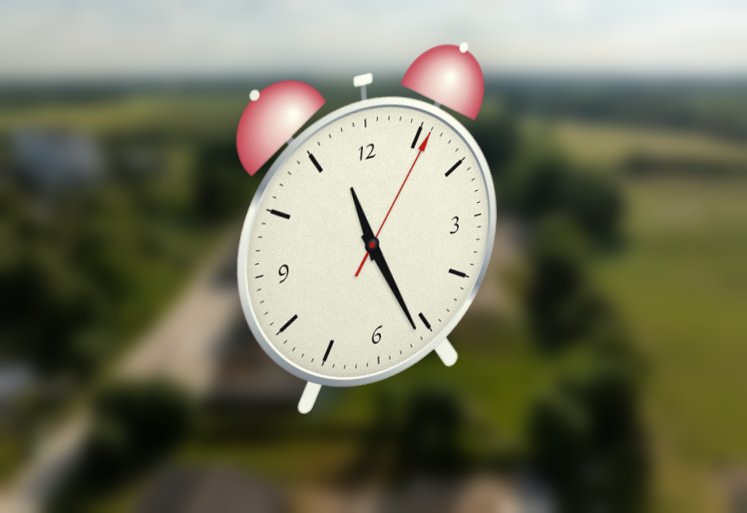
11:26:06
